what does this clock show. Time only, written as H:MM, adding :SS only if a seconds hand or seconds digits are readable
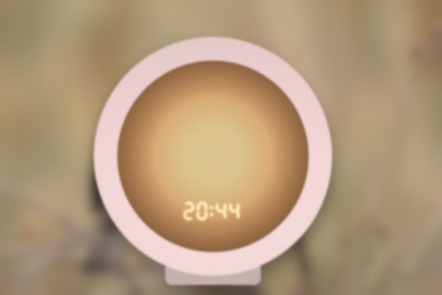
20:44
